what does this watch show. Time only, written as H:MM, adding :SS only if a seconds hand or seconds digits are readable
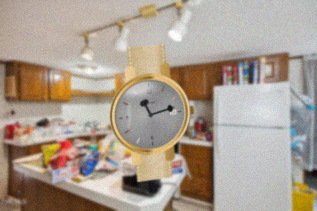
11:13
